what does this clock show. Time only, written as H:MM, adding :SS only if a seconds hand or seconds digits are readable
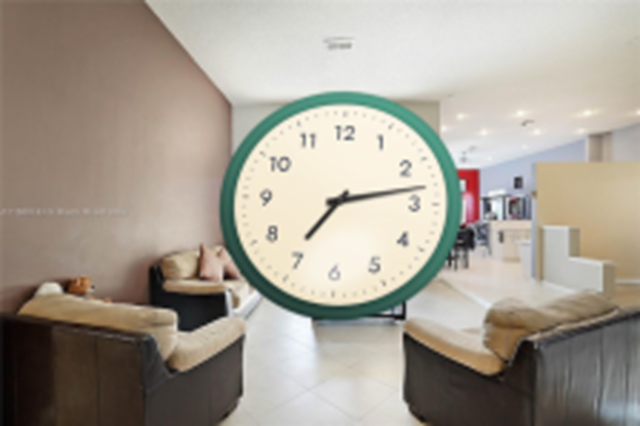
7:13
